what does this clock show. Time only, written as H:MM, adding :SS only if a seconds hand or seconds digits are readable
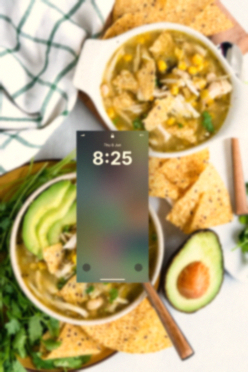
8:25
